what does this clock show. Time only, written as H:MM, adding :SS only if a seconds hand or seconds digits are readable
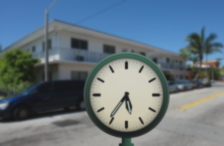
5:36
